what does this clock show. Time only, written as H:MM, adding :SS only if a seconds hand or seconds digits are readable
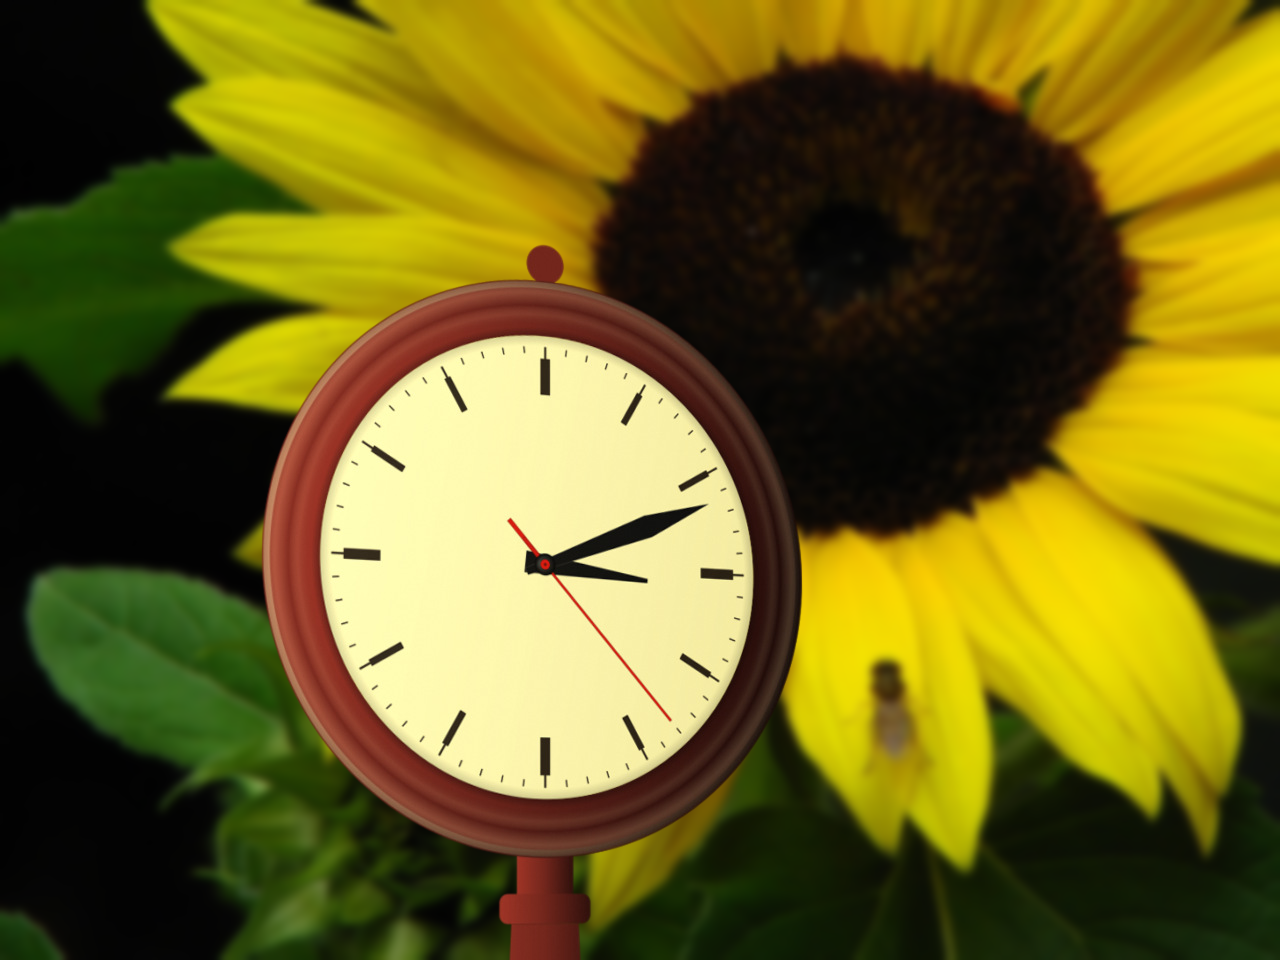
3:11:23
